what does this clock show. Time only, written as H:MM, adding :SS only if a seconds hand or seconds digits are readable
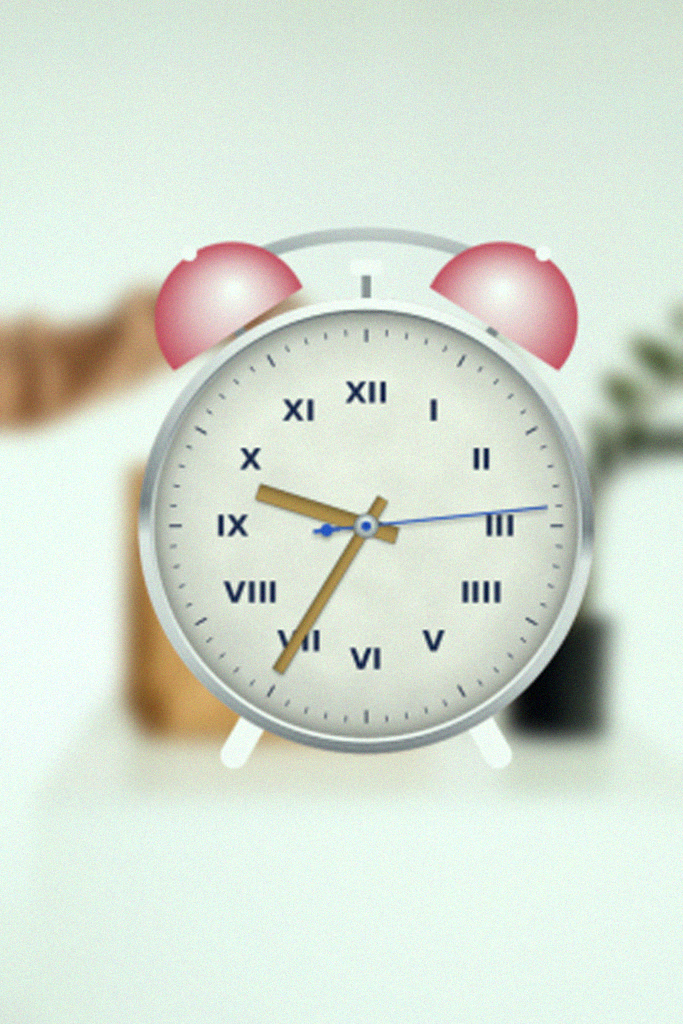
9:35:14
